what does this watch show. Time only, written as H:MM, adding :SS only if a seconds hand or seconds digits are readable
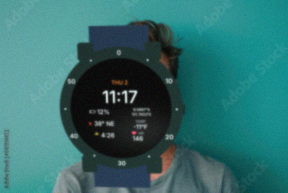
11:17
